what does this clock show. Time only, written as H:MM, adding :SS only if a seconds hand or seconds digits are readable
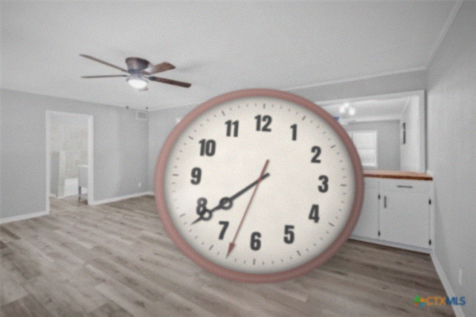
7:38:33
